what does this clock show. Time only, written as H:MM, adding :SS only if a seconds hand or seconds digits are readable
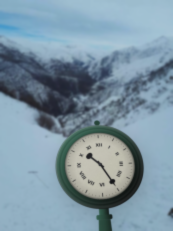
10:25
